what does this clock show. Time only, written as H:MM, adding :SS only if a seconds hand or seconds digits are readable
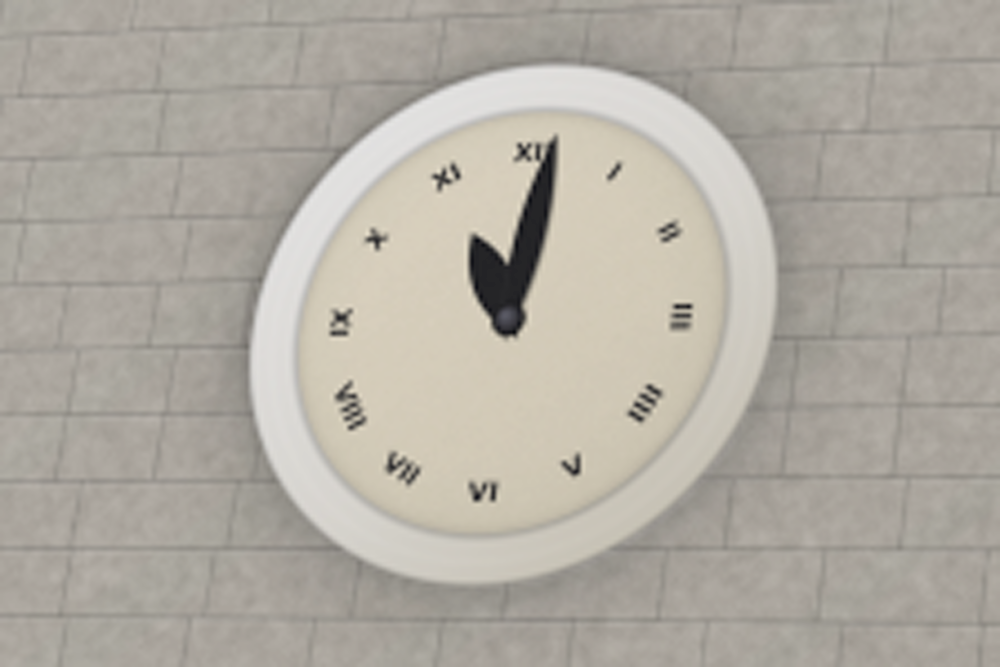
11:01
